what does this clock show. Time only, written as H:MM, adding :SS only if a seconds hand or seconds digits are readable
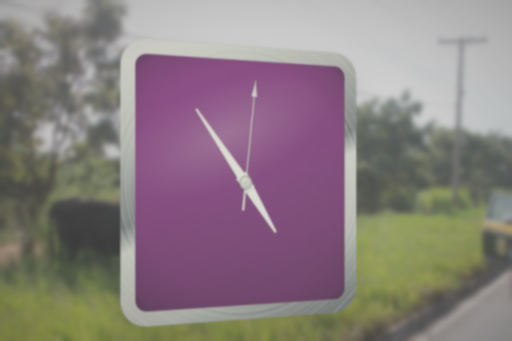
4:54:01
